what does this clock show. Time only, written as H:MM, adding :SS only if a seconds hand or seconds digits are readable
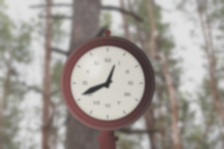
12:41
